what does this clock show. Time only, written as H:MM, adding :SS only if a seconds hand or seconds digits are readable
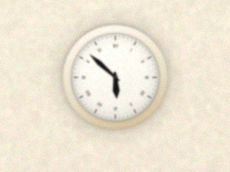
5:52
